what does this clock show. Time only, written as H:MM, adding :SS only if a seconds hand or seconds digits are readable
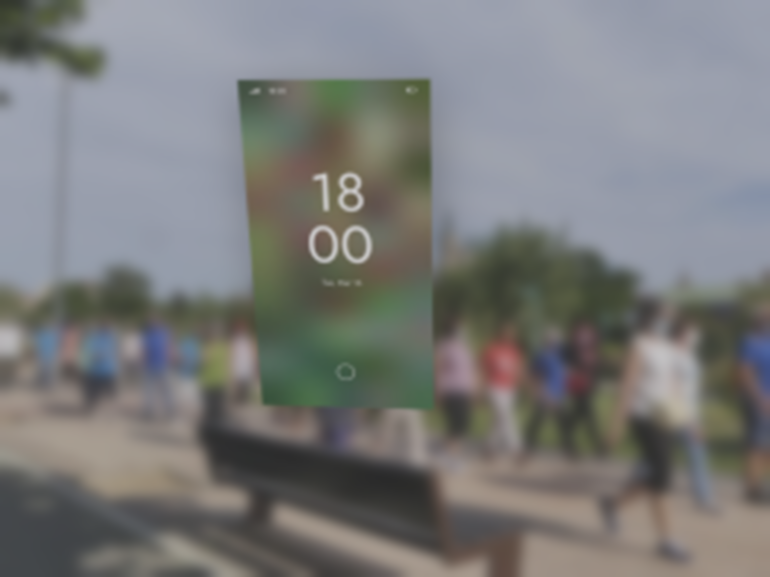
18:00
